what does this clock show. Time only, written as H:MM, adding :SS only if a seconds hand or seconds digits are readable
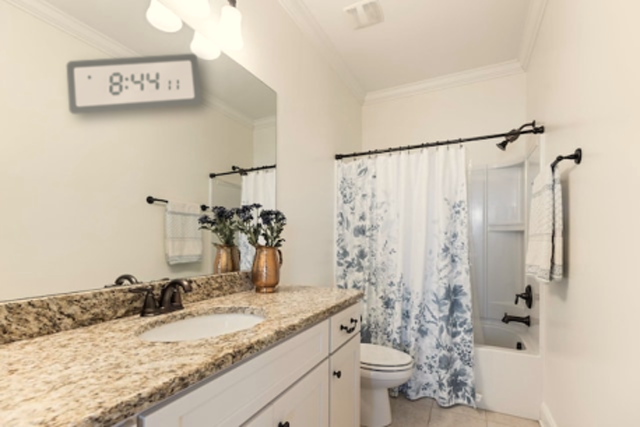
8:44:11
